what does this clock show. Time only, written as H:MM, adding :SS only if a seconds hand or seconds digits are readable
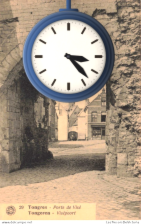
3:23
